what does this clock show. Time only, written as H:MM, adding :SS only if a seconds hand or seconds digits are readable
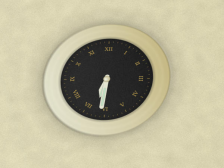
6:31
